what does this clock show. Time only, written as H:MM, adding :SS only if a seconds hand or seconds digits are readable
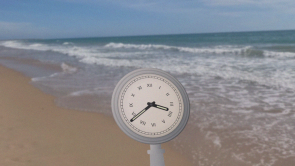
3:39
